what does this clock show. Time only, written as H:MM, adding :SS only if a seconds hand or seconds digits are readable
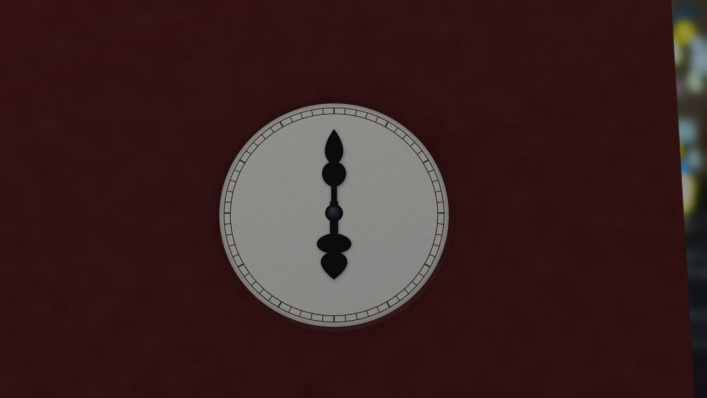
6:00
